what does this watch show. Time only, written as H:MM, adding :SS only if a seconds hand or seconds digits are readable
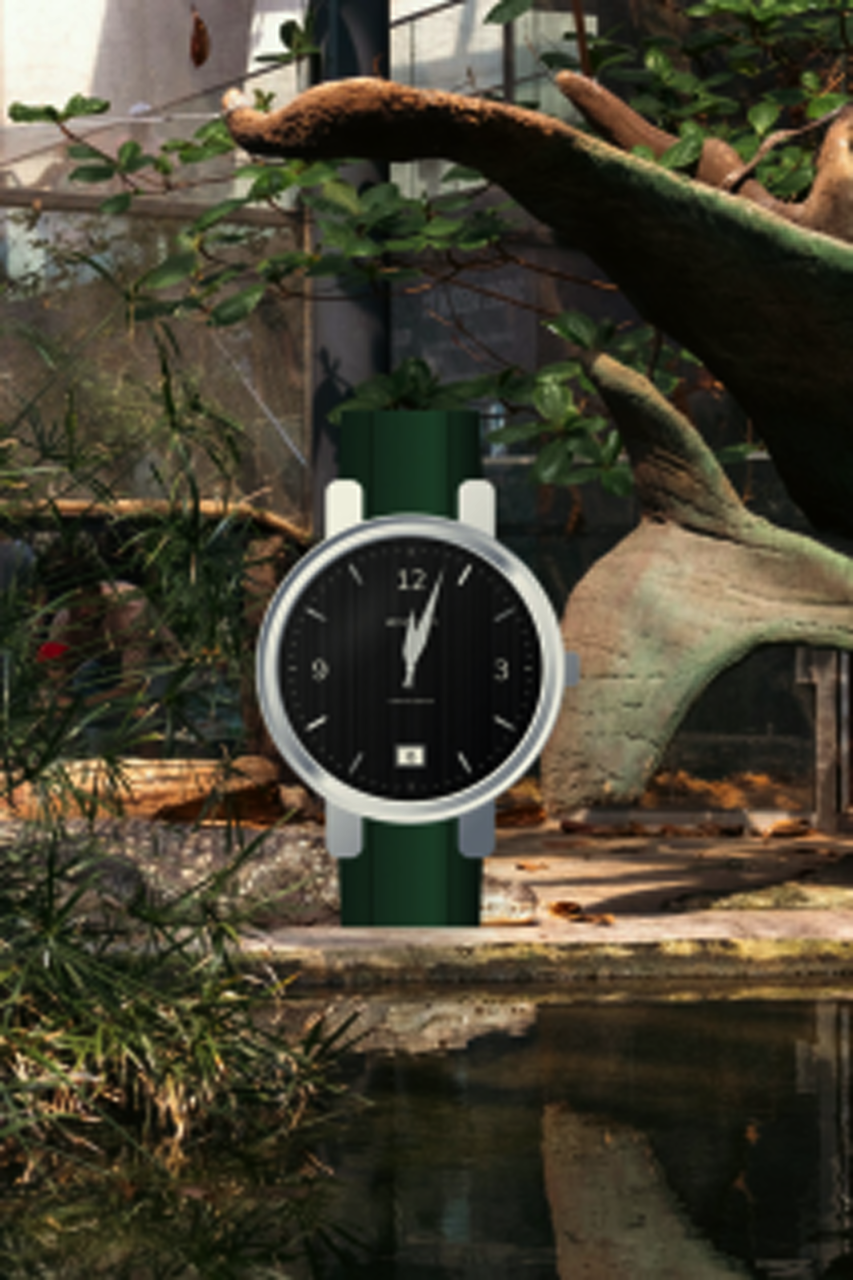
12:03
